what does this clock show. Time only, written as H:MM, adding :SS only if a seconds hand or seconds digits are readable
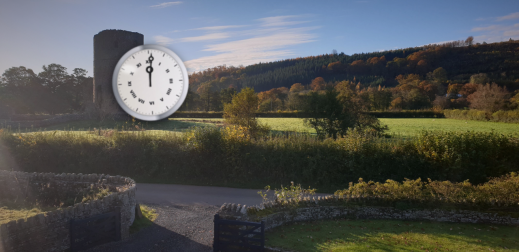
12:01
